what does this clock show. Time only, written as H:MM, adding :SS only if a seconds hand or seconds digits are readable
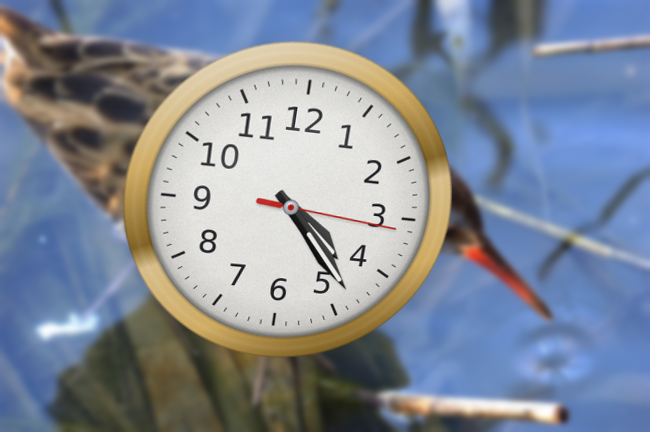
4:23:16
